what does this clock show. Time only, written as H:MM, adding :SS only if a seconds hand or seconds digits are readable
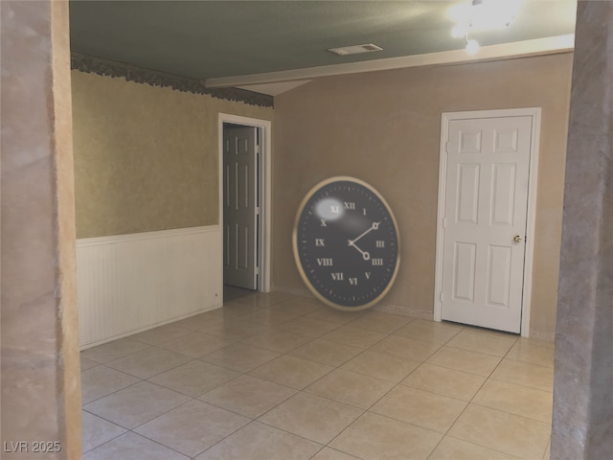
4:10
